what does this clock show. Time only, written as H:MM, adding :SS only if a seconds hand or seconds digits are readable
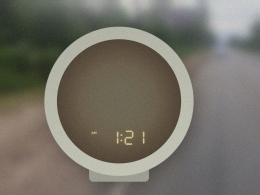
1:21
